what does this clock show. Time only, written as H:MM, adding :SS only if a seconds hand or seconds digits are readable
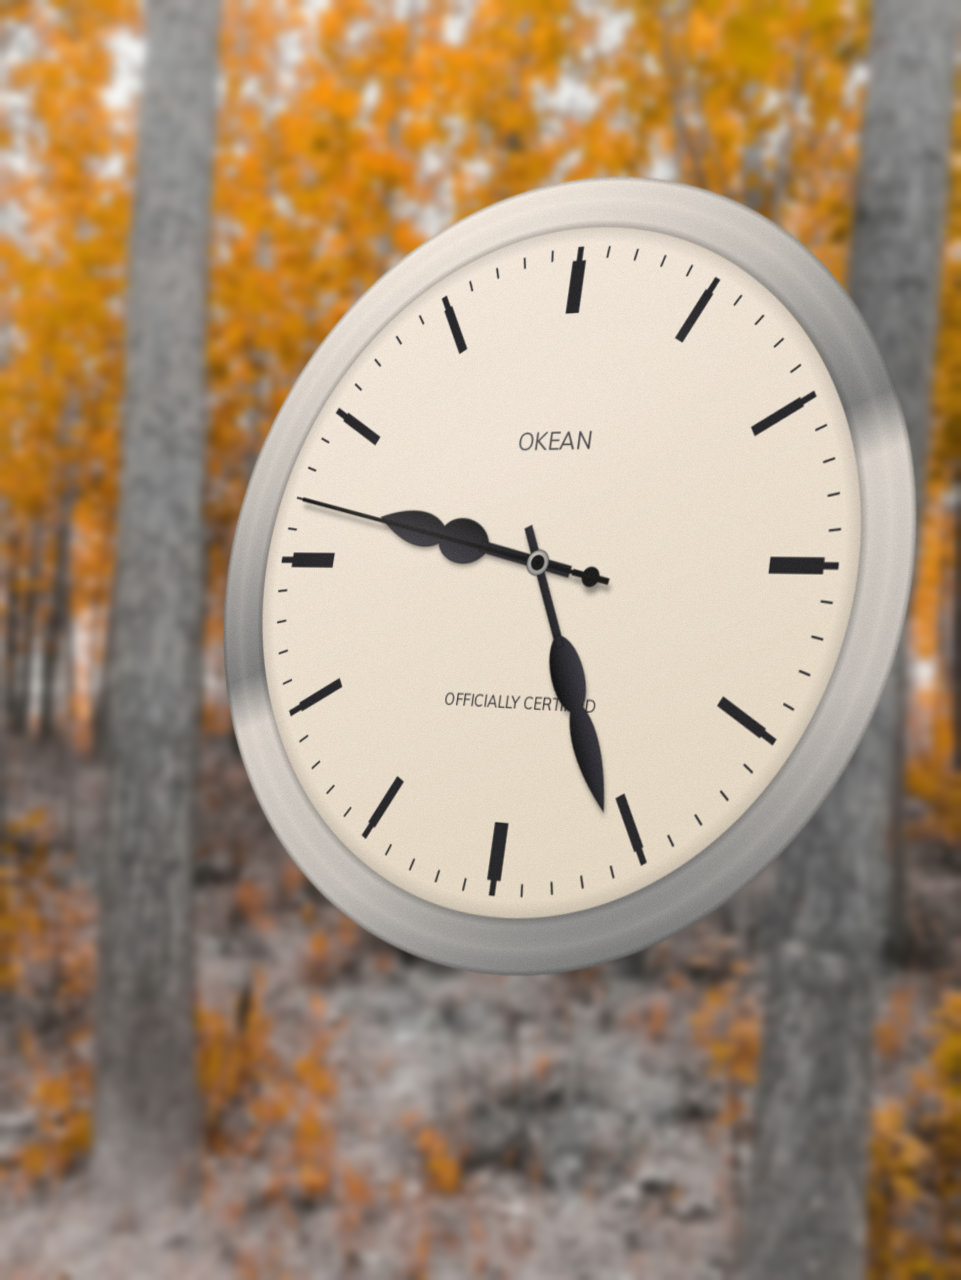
9:25:47
